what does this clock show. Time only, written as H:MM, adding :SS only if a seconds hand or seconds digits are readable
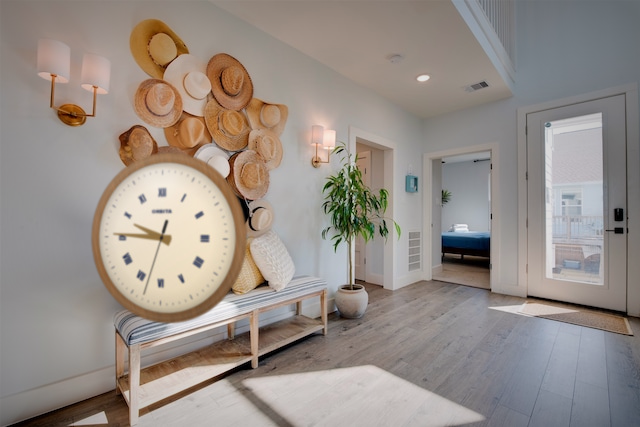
9:45:33
